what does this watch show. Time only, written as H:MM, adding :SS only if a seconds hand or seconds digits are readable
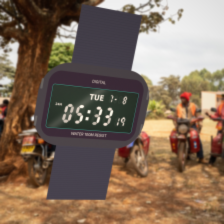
5:33:19
